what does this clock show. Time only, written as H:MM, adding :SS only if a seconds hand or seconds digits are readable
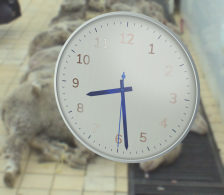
8:28:30
